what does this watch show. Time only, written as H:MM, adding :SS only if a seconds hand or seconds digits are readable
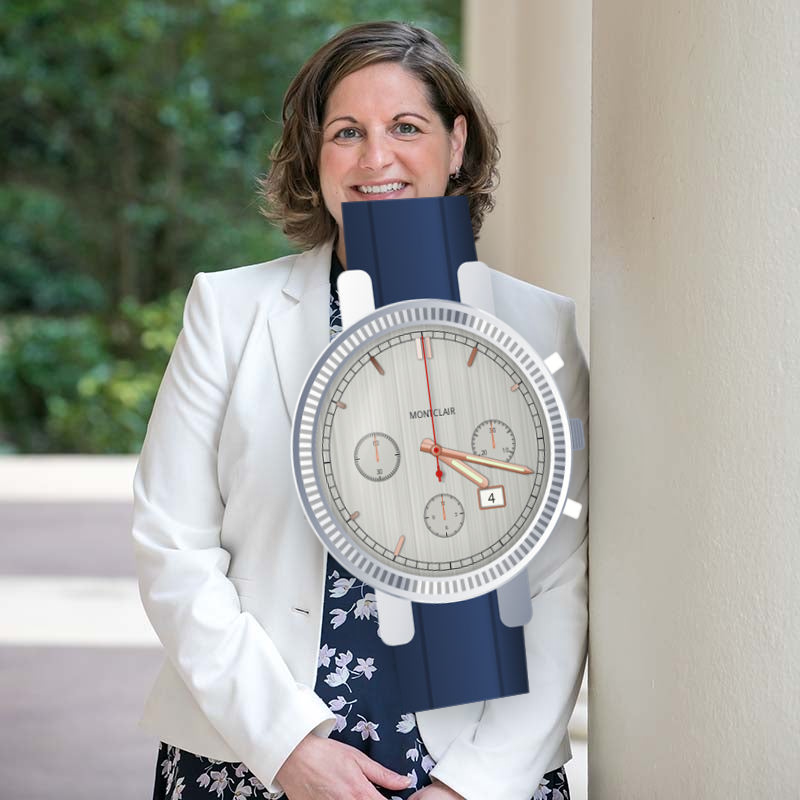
4:18
